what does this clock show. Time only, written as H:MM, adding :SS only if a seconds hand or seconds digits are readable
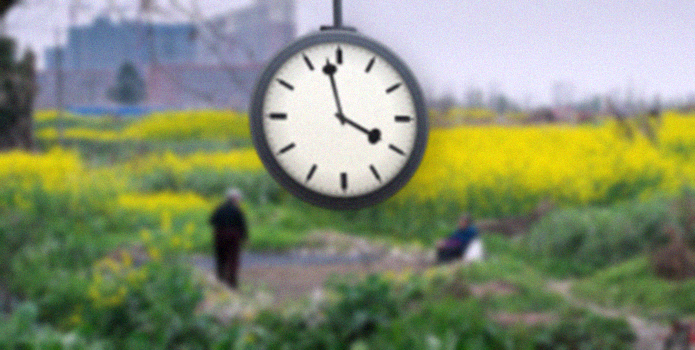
3:58
